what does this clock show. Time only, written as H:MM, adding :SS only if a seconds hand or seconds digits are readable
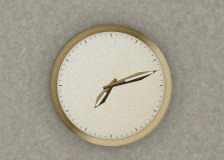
7:12
